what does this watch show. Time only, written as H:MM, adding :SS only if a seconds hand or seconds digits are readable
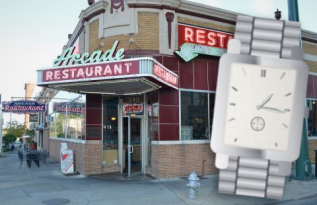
1:16
